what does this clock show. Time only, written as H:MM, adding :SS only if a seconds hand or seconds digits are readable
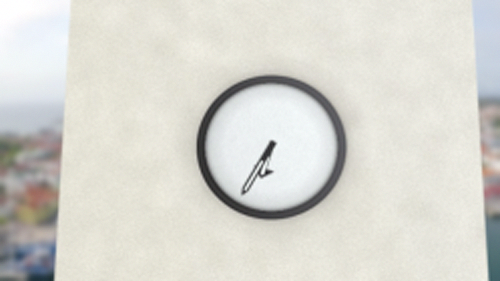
6:35
